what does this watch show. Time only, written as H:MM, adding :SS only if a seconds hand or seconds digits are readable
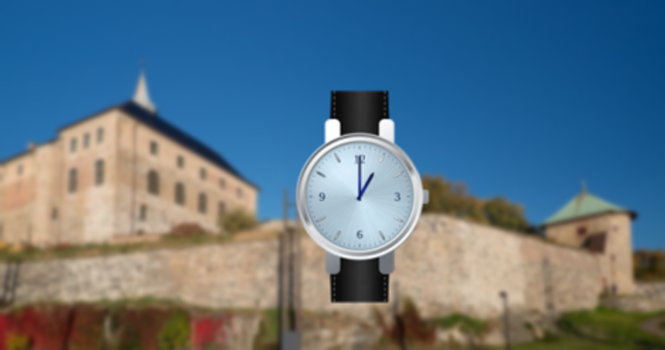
1:00
